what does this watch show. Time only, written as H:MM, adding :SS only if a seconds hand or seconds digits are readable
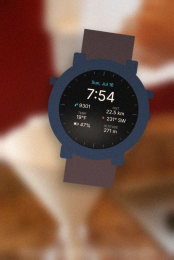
7:54
